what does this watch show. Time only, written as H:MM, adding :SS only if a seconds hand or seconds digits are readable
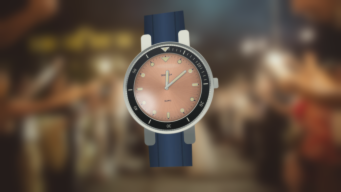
12:09
